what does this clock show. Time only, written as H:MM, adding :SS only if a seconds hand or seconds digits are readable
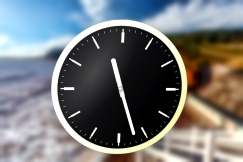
11:27
